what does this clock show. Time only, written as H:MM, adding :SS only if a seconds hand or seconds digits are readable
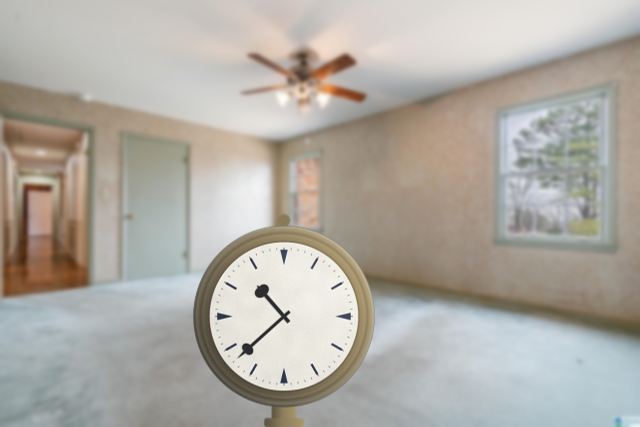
10:38
